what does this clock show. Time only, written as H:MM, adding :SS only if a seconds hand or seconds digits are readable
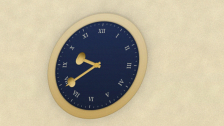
9:39
